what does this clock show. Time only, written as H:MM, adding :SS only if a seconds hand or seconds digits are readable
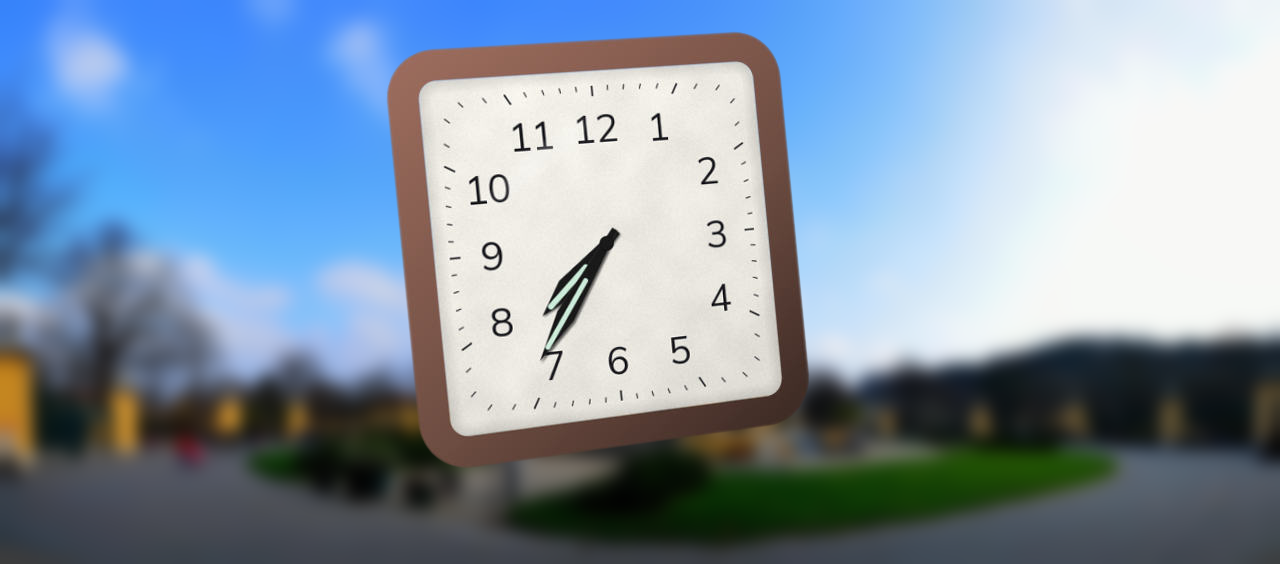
7:36
